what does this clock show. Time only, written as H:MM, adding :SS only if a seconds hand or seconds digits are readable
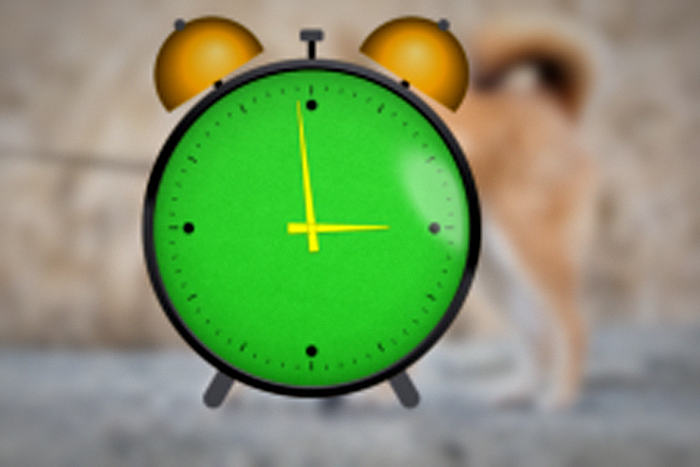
2:59
